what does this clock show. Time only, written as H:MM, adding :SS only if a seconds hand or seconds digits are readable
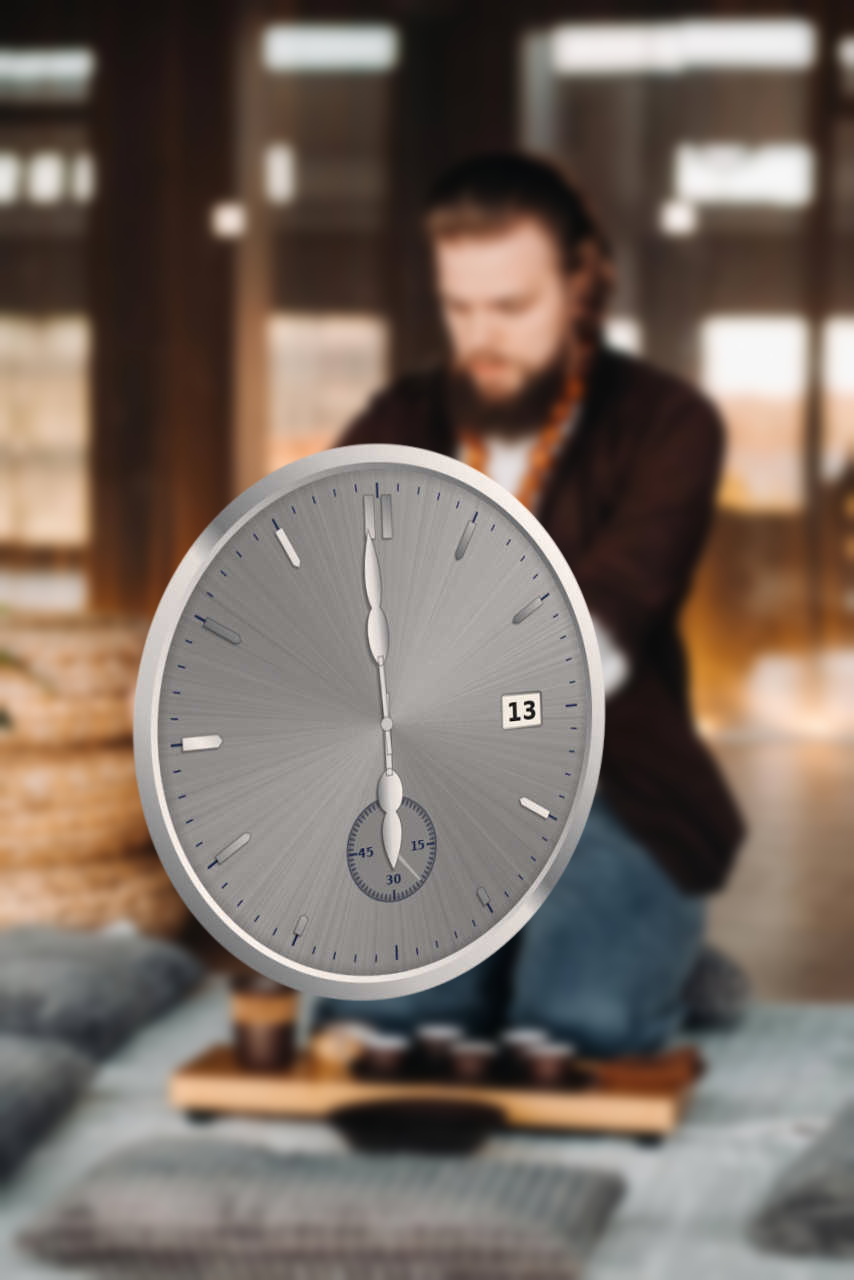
5:59:23
